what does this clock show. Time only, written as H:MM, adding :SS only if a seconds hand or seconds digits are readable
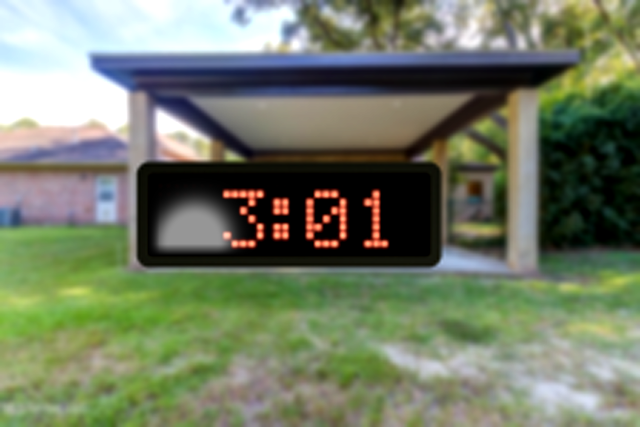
3:01
